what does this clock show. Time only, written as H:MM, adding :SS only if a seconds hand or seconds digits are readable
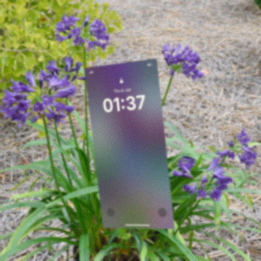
1:37
